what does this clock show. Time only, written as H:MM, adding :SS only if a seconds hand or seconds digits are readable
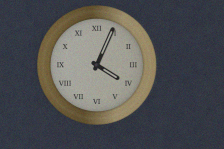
4:04
